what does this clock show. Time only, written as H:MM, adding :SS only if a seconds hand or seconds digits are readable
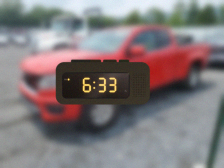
6:33
